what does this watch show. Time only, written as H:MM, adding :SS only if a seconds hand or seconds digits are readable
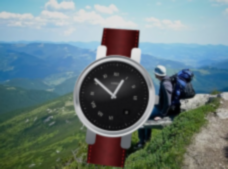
12:51
